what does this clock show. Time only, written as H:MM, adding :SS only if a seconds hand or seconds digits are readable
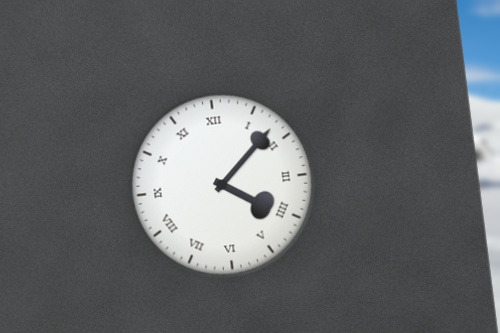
4:08
